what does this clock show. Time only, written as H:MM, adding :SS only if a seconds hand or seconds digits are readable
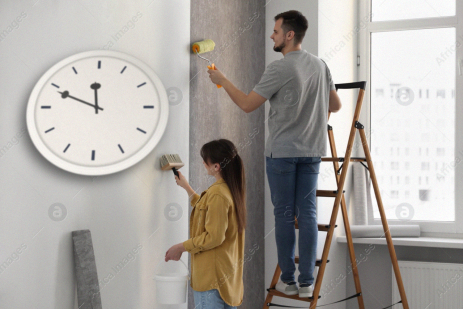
11:49
